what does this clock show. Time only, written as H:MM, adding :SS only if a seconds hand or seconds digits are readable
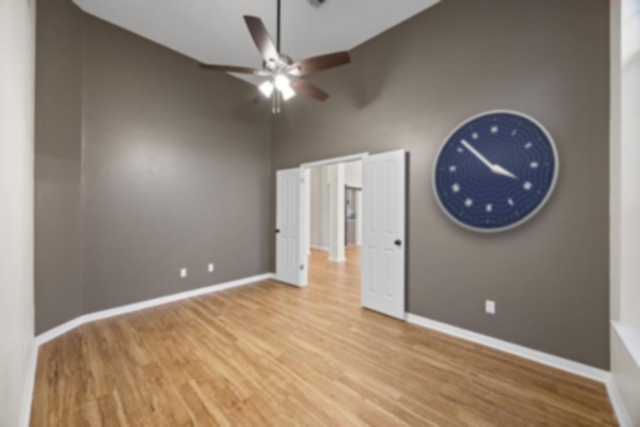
3:52
